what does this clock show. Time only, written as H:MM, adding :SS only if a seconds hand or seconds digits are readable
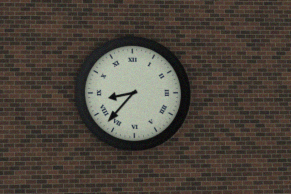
8:37
